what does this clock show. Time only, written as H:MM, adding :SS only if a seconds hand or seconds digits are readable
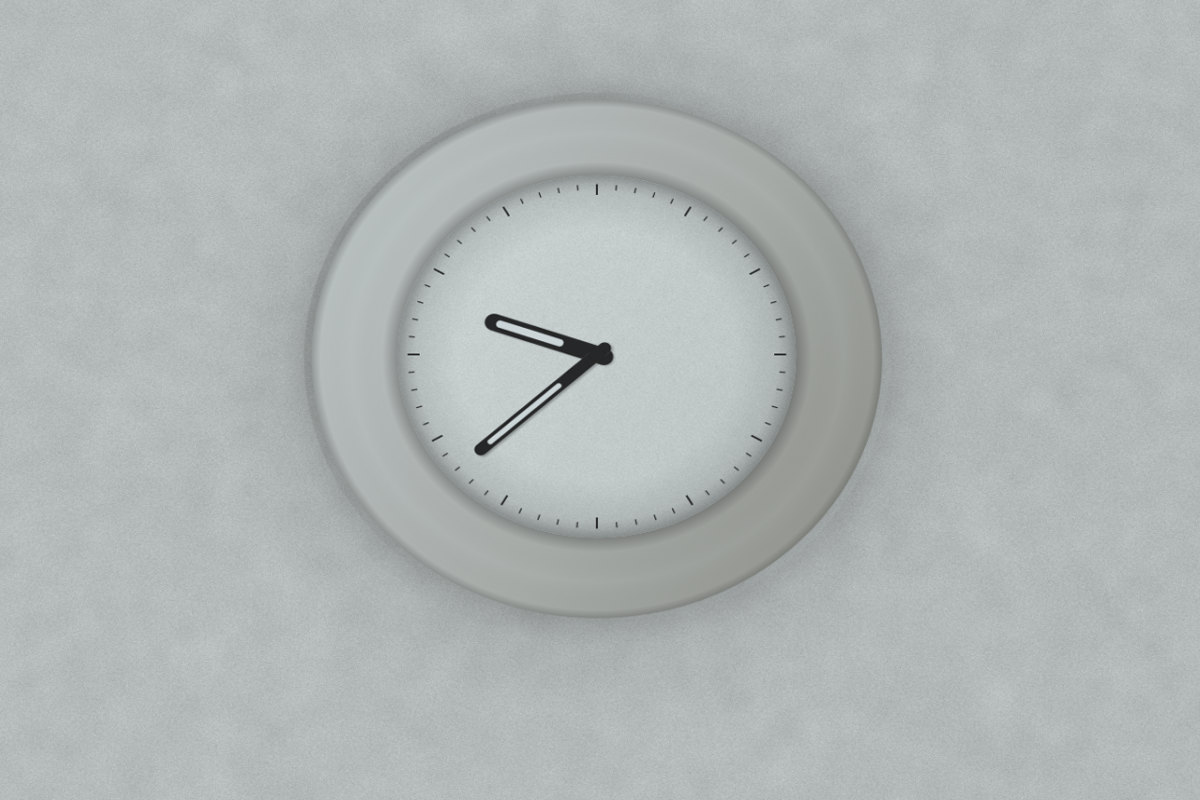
9:38
